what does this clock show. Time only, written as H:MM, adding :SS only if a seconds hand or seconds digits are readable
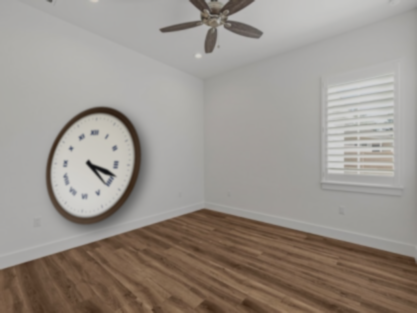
4:18
